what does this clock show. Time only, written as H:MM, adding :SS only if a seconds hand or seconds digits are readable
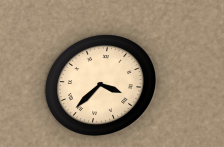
3:36
